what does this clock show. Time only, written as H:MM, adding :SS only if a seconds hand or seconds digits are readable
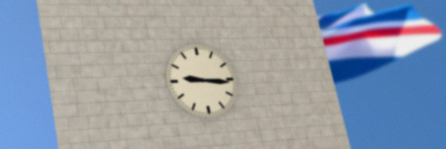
9:16
